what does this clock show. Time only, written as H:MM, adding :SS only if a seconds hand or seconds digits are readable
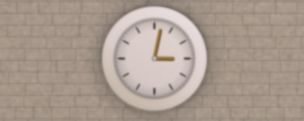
3:02
